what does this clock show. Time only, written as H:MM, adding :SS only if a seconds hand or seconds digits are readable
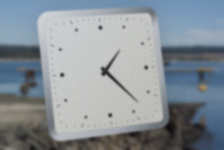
1:23
